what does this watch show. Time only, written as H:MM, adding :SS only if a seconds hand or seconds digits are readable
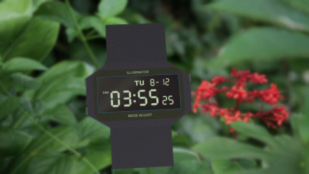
3:55:25
